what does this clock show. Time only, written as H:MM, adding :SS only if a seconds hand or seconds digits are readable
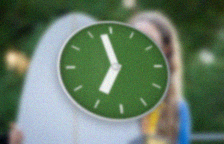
6:58
